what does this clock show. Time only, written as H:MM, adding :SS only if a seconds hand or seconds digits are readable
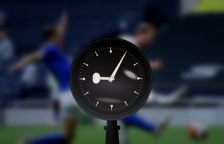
9:05
